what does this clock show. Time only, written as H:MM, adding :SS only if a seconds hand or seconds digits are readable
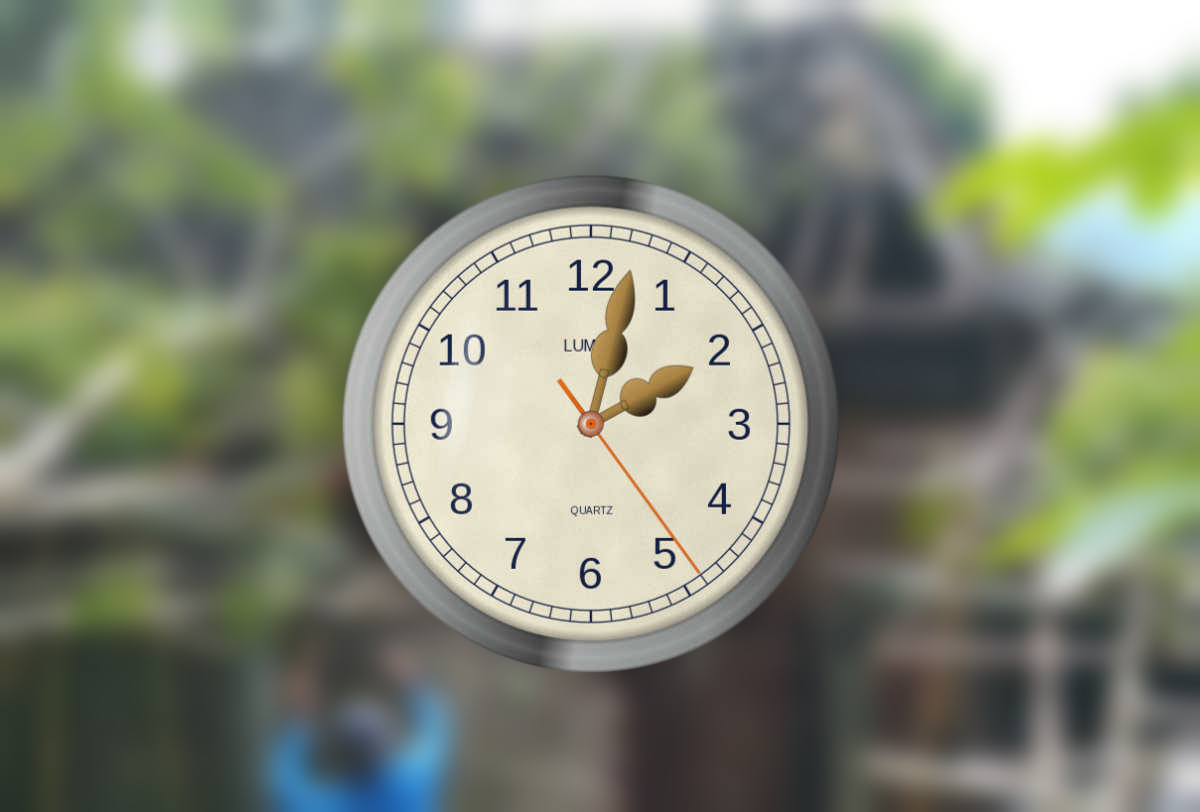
2:02:24
